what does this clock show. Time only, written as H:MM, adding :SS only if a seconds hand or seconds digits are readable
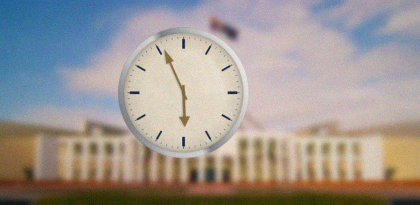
5:56
